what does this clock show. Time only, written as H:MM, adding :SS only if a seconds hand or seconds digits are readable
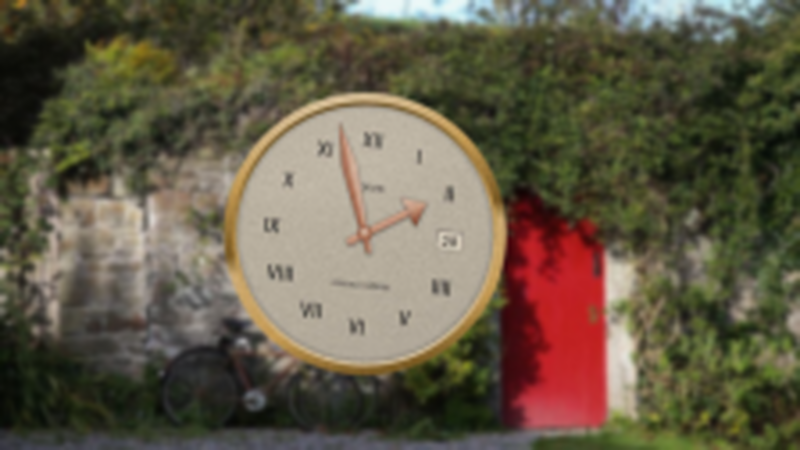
1:57
